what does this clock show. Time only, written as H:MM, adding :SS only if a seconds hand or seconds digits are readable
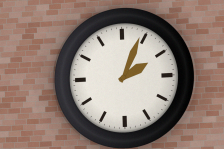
2:04
